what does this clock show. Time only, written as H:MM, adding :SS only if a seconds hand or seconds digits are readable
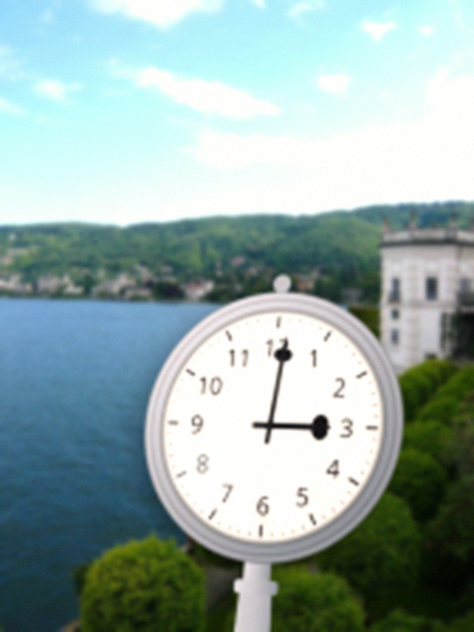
3:01
